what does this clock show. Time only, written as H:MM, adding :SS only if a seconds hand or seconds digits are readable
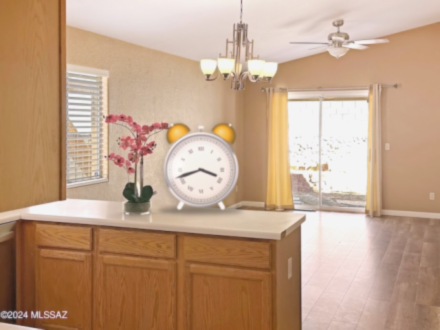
3:42
